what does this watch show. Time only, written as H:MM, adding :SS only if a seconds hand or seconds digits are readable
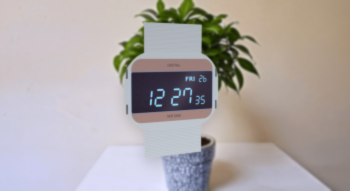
12:27
